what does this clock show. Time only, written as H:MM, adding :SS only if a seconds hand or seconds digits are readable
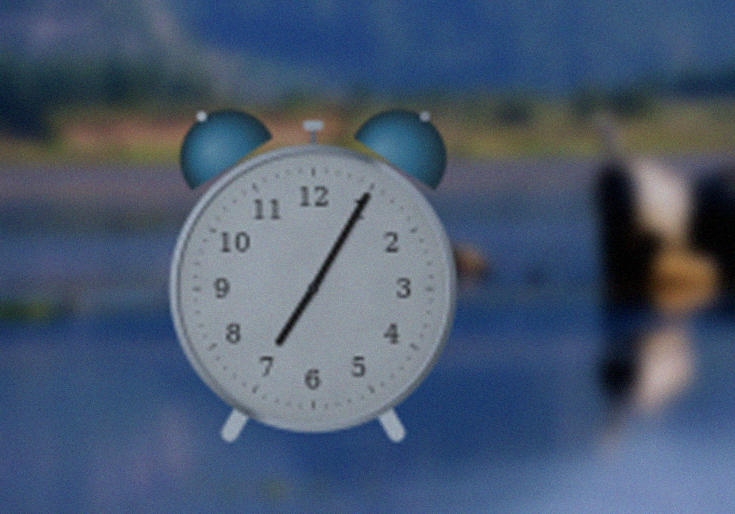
7:05
